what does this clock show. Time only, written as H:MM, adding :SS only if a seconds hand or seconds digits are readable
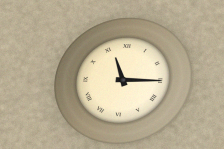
11:15
